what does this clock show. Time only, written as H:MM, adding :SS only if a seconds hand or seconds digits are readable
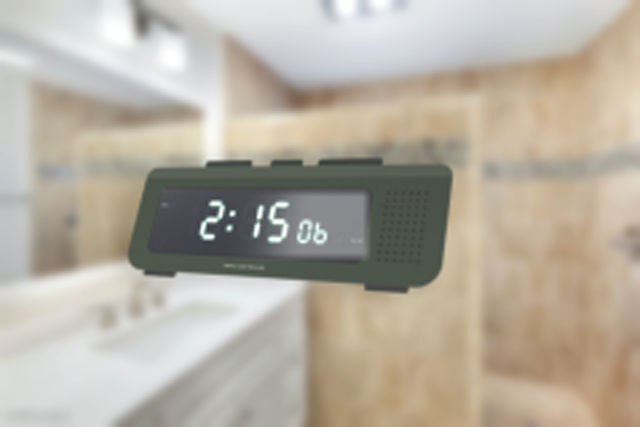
2:15:06
